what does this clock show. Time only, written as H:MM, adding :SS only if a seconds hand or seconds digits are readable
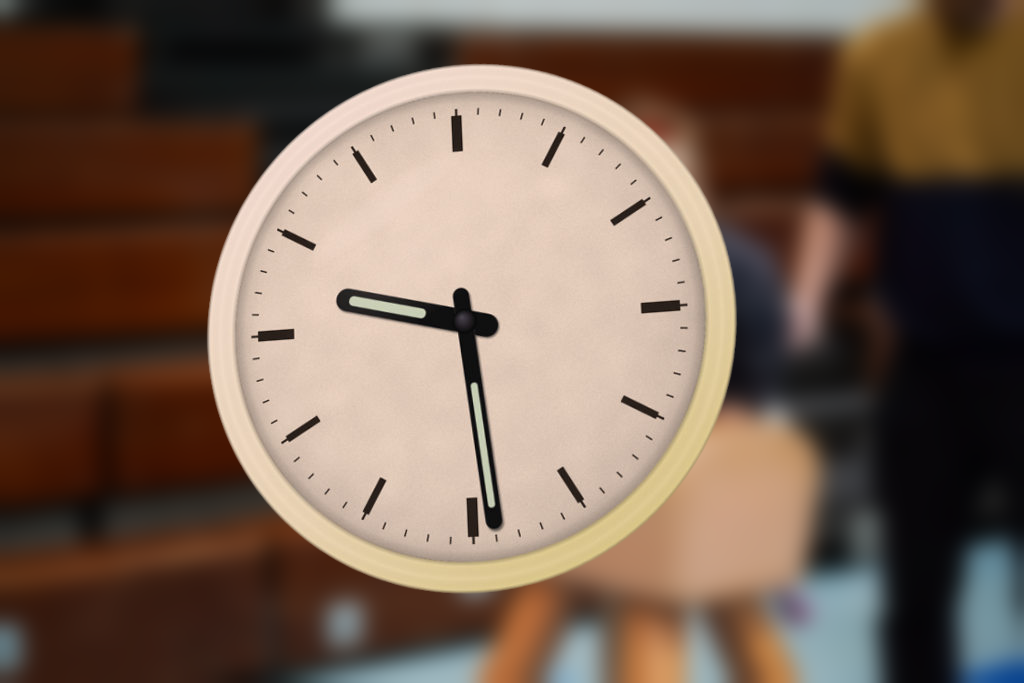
9:29
